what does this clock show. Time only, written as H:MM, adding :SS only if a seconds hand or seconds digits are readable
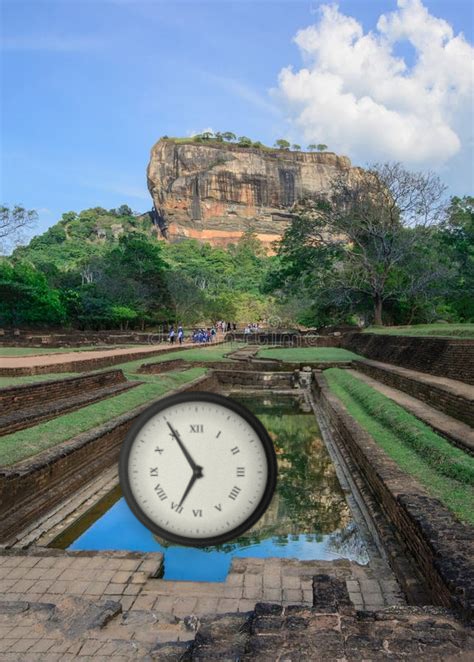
6:55
